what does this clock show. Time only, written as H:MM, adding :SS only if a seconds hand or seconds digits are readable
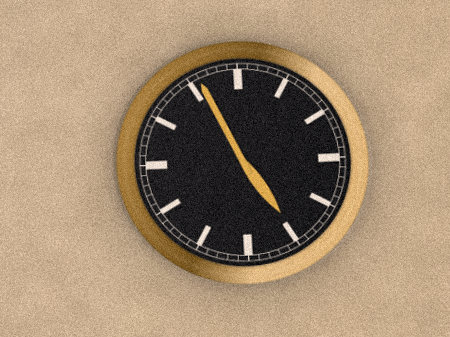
4:56
